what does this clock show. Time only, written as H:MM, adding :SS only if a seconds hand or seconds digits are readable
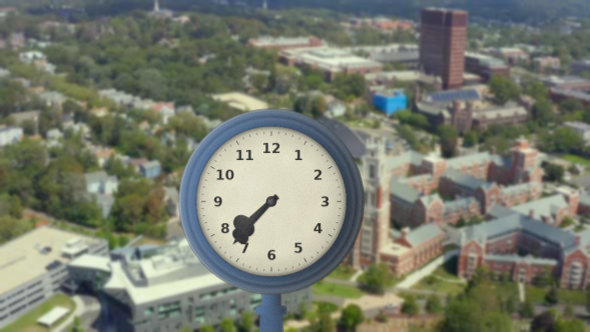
7:37
